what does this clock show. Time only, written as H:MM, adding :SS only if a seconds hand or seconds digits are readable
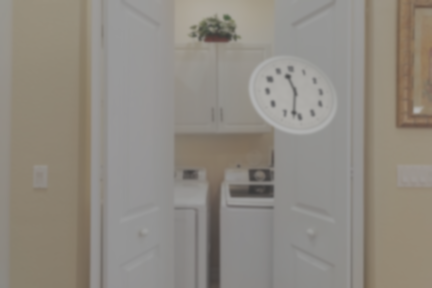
11:32
